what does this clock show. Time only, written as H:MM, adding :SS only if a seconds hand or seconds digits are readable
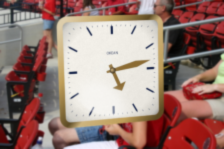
5:13
